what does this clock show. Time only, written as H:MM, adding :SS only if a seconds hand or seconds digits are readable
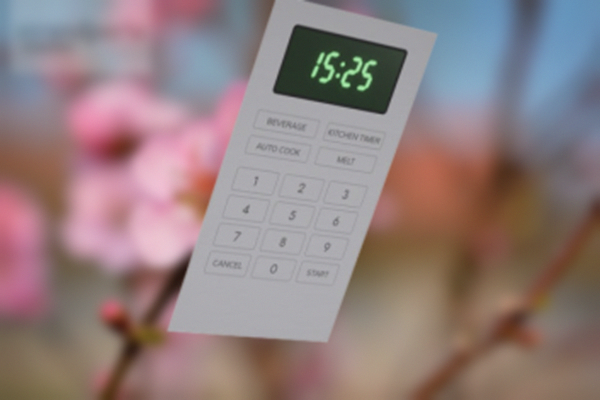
15:25
